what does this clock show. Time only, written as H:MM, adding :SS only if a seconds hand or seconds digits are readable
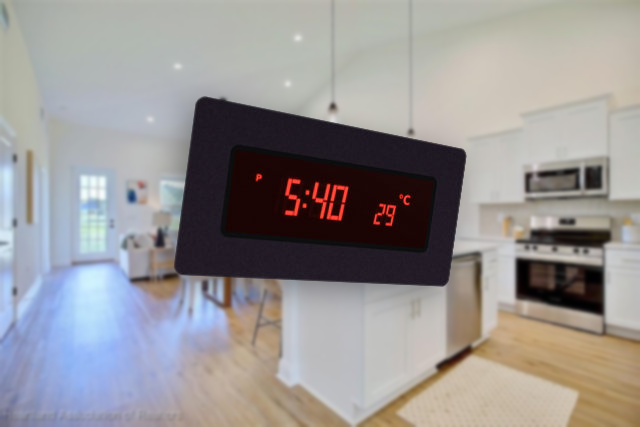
5:40
